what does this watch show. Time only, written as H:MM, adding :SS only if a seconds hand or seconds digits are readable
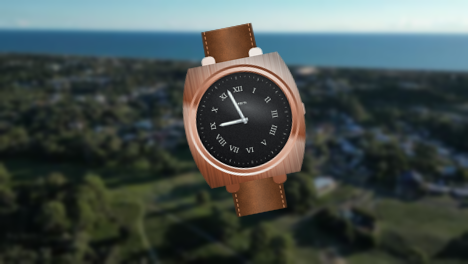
8:57
